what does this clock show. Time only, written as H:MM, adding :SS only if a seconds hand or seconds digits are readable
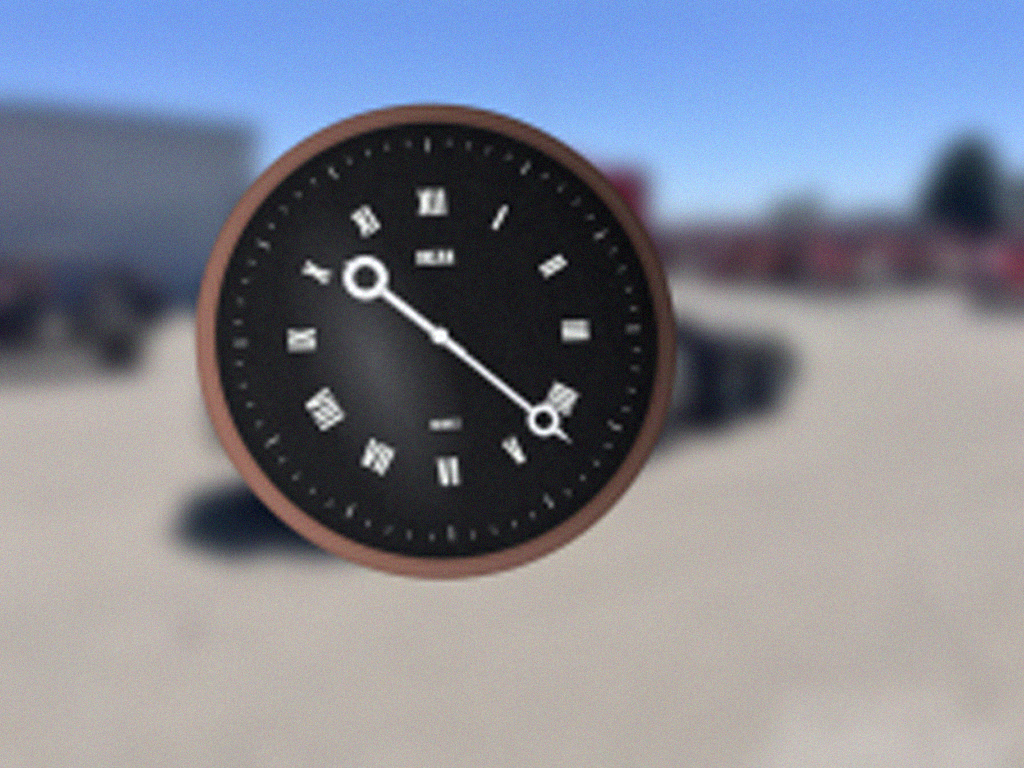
10:22
